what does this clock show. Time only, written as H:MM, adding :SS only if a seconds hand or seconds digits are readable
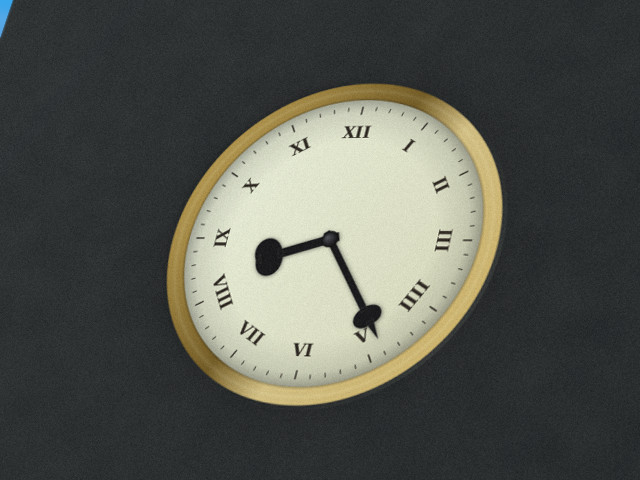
8:24
